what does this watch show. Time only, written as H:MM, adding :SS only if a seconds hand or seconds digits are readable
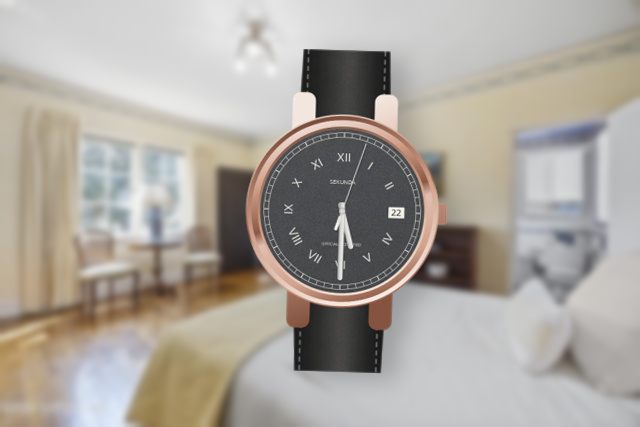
5:30:03
